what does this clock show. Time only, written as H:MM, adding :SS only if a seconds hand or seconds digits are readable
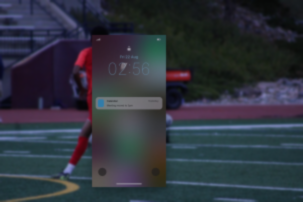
2:56
